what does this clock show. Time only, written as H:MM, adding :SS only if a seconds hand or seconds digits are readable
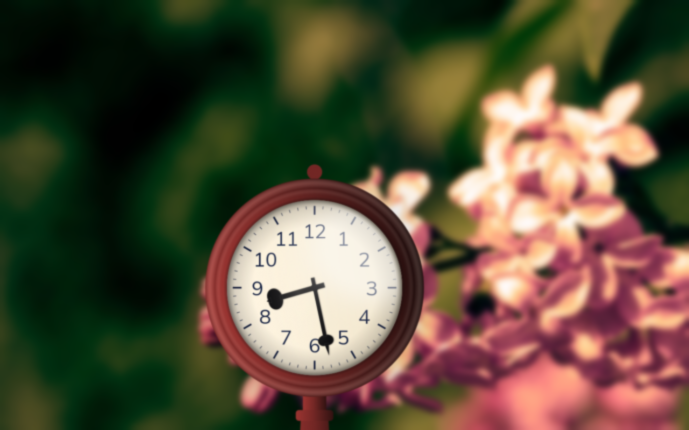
8:28
